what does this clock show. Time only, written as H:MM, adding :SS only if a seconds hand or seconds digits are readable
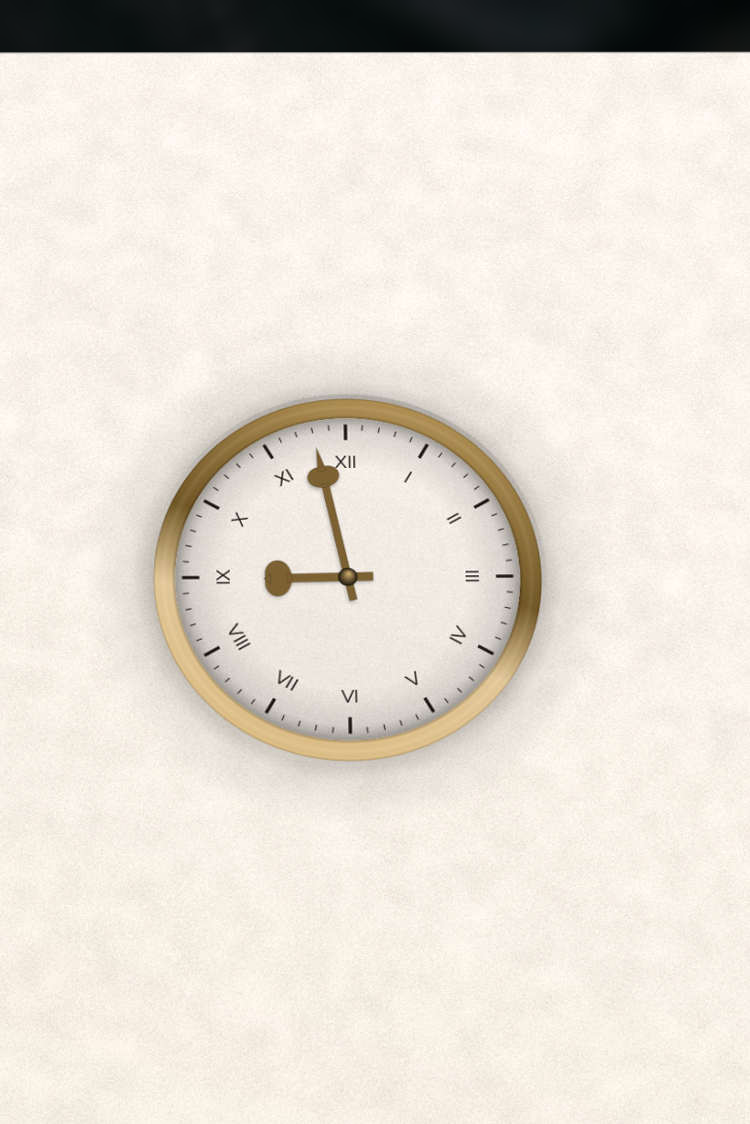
8:58
